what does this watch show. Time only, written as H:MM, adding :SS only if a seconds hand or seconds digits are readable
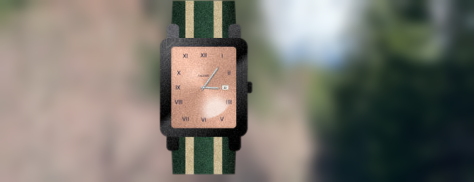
3:06
